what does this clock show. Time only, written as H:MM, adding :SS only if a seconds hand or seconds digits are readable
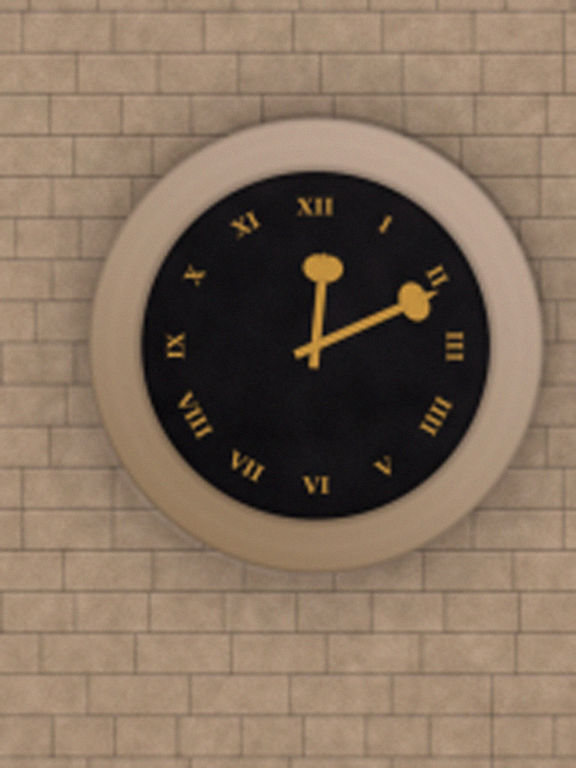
12:11
